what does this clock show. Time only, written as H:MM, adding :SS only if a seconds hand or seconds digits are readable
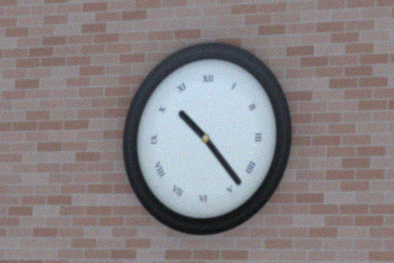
10:23
